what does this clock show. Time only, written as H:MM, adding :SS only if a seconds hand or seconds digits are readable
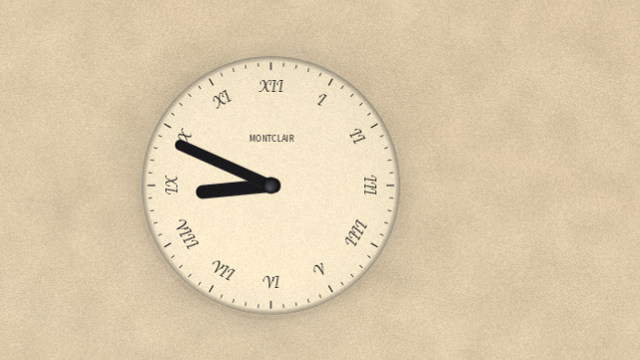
8:49
